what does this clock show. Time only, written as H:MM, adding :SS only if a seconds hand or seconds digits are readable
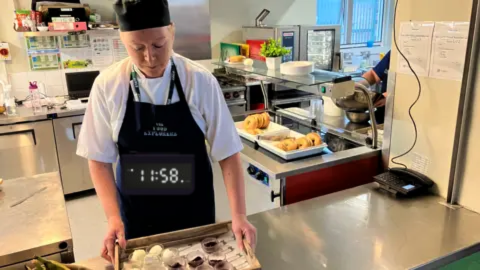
11:58
